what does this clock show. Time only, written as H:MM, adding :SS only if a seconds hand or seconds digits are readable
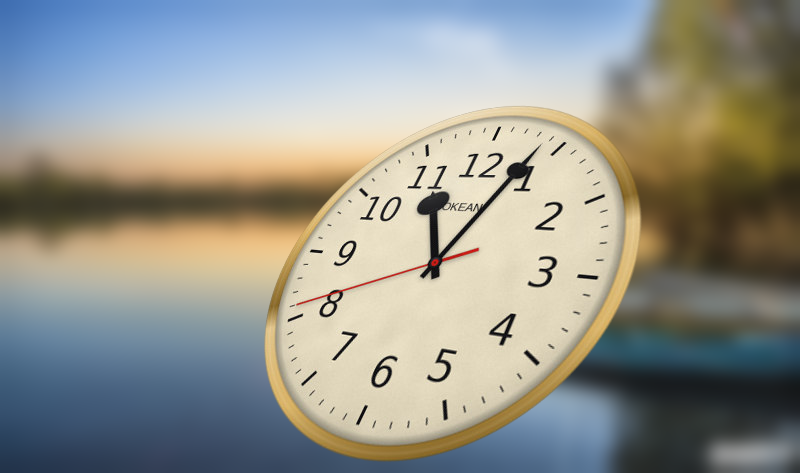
11:03:41
